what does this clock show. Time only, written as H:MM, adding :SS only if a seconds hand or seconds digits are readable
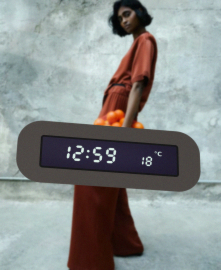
12:59
